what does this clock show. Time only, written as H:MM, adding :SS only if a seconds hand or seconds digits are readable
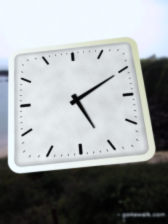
5:10
